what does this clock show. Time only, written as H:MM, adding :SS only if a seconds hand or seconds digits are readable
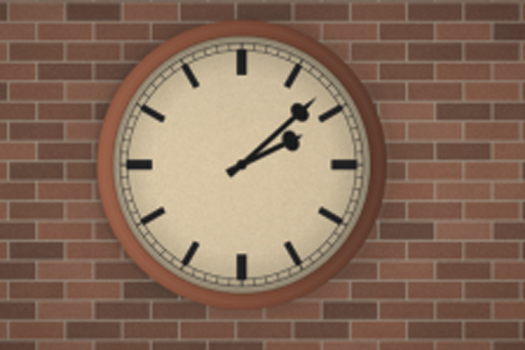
2:08
